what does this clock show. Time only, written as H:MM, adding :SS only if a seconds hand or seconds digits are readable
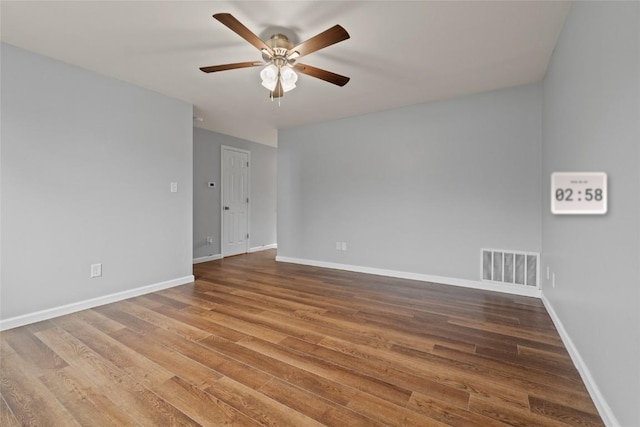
2:58
